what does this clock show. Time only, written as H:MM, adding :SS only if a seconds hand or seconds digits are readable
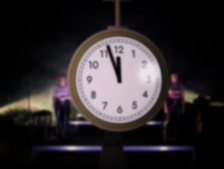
11:57
